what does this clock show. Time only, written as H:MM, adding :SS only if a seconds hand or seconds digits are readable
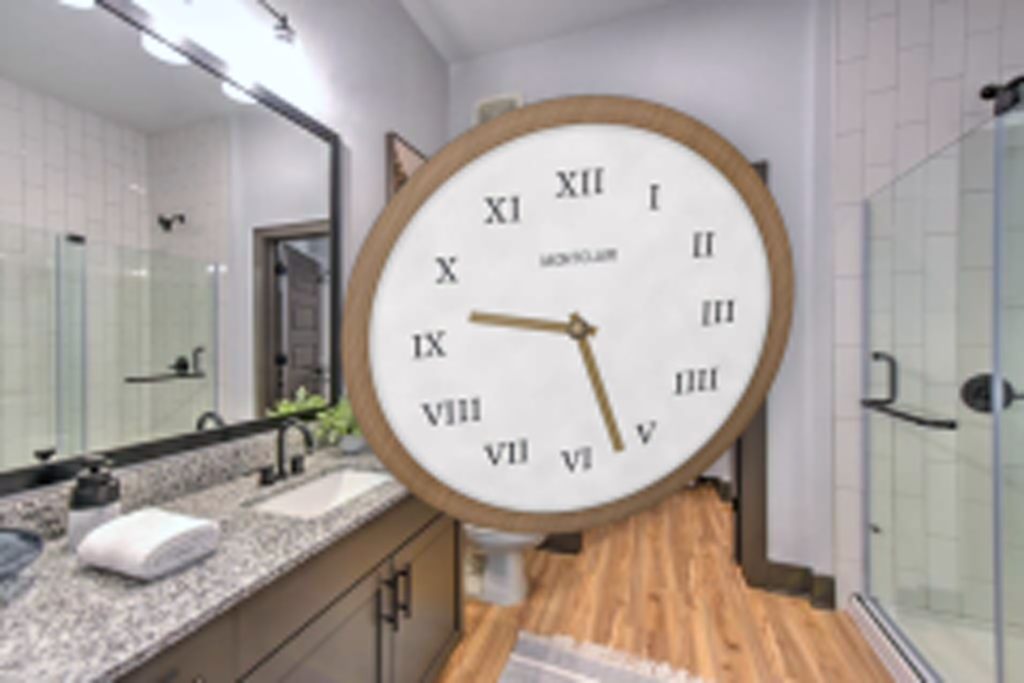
9:27
